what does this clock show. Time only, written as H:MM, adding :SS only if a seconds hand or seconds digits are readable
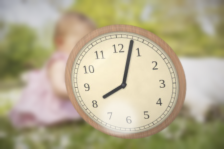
8:03
